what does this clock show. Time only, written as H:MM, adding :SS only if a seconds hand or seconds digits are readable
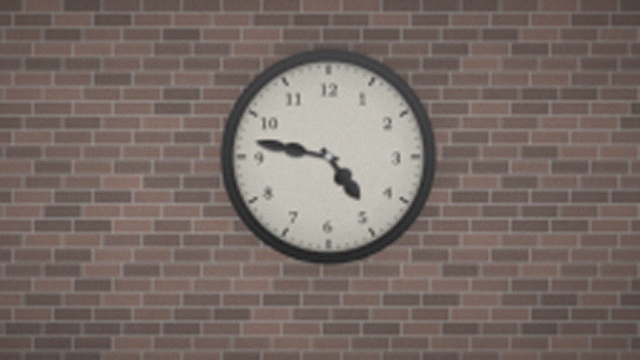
4:47
